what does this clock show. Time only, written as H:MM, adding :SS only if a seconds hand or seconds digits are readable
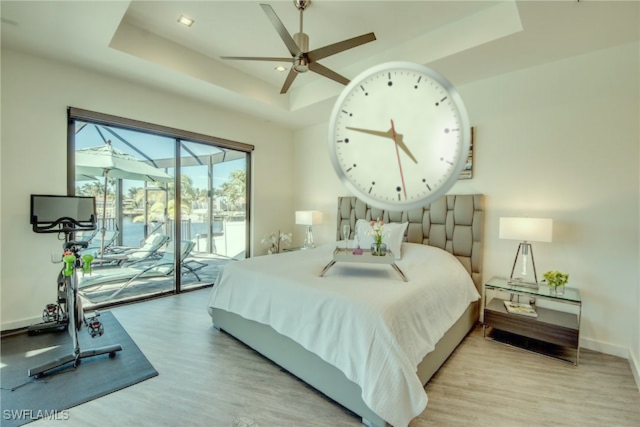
4:47:29
